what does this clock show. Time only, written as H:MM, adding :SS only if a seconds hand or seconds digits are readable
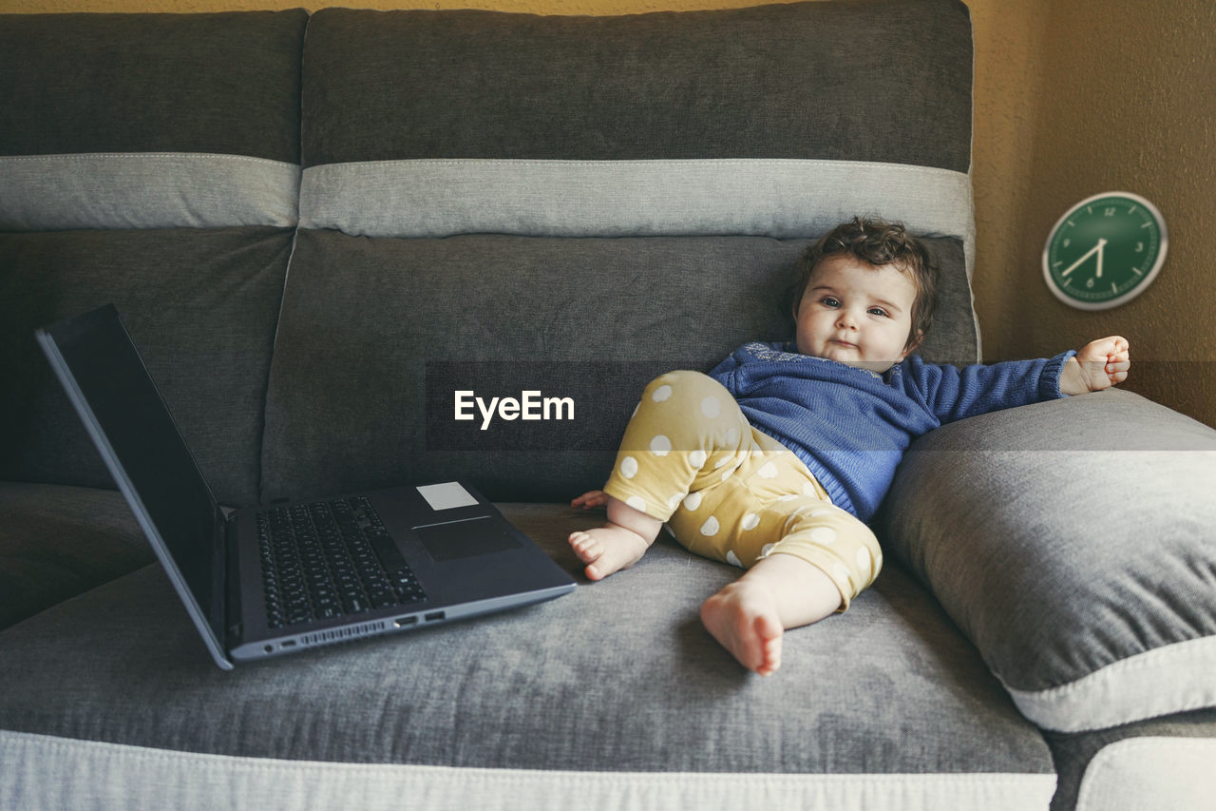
5:37
